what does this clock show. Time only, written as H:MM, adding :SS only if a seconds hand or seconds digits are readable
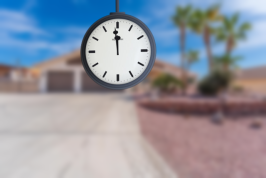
11:59
